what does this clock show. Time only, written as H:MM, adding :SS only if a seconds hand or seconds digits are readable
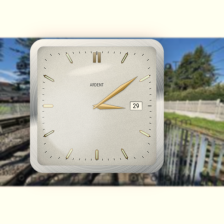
3:09
